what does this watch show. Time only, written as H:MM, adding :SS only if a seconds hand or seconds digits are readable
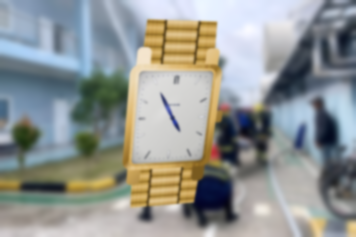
4:55
